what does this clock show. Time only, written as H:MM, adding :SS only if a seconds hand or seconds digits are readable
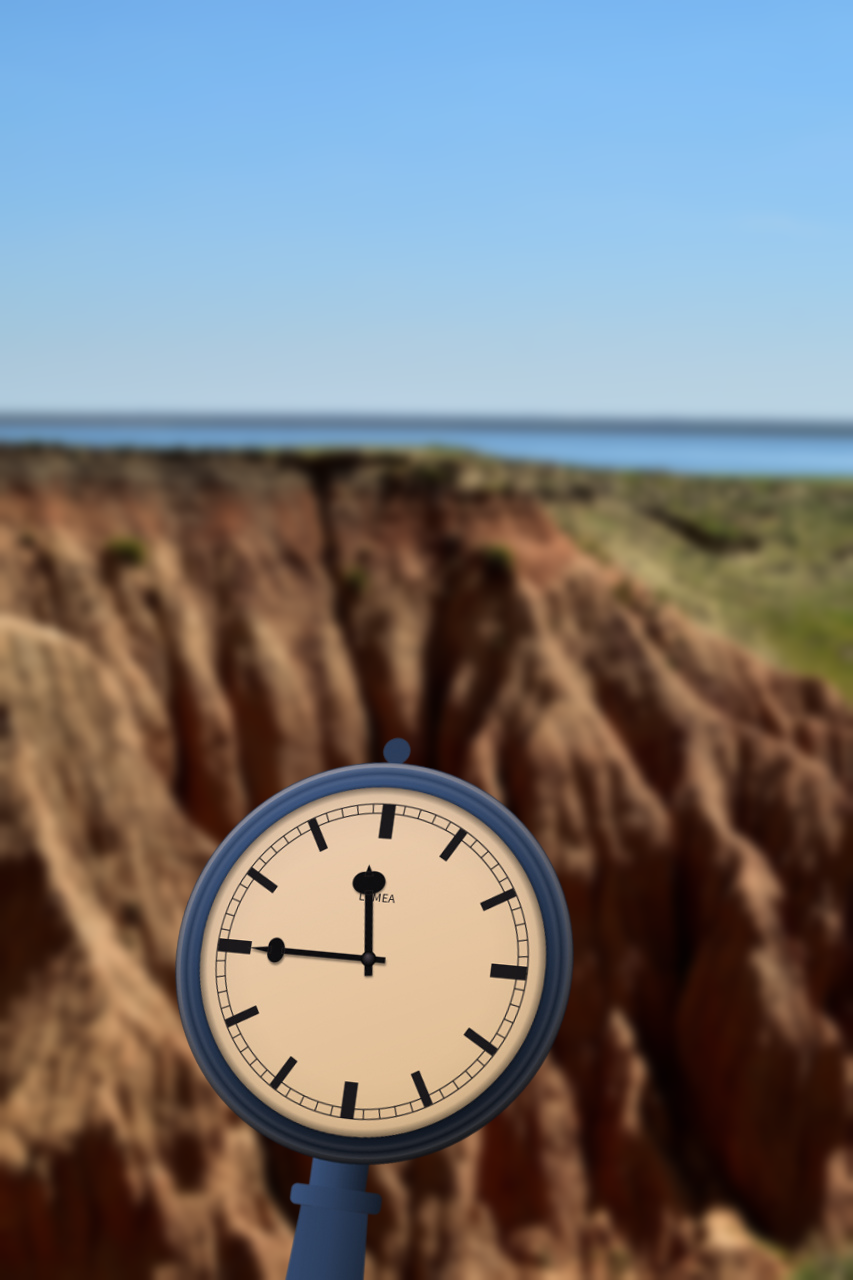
11:45
